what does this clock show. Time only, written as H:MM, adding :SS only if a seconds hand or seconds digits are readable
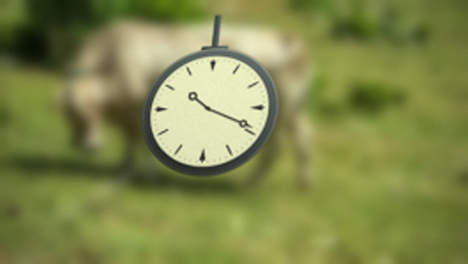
10:19
